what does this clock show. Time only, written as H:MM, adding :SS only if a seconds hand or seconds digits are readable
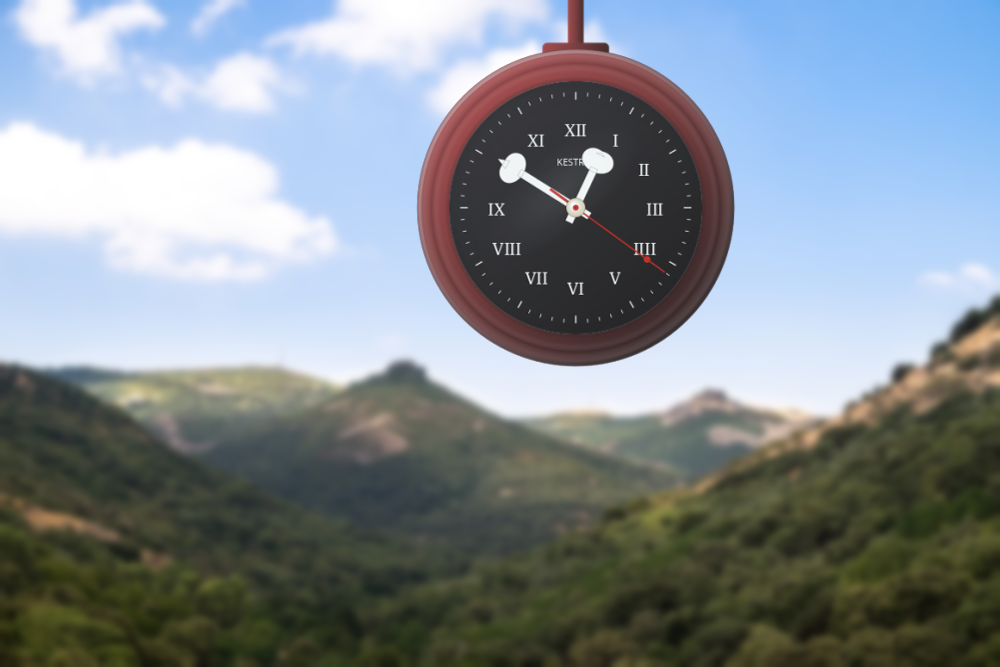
12:50:21
